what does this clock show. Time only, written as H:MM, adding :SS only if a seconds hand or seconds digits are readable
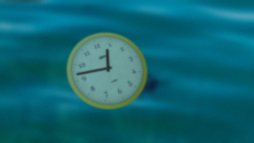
12:47
